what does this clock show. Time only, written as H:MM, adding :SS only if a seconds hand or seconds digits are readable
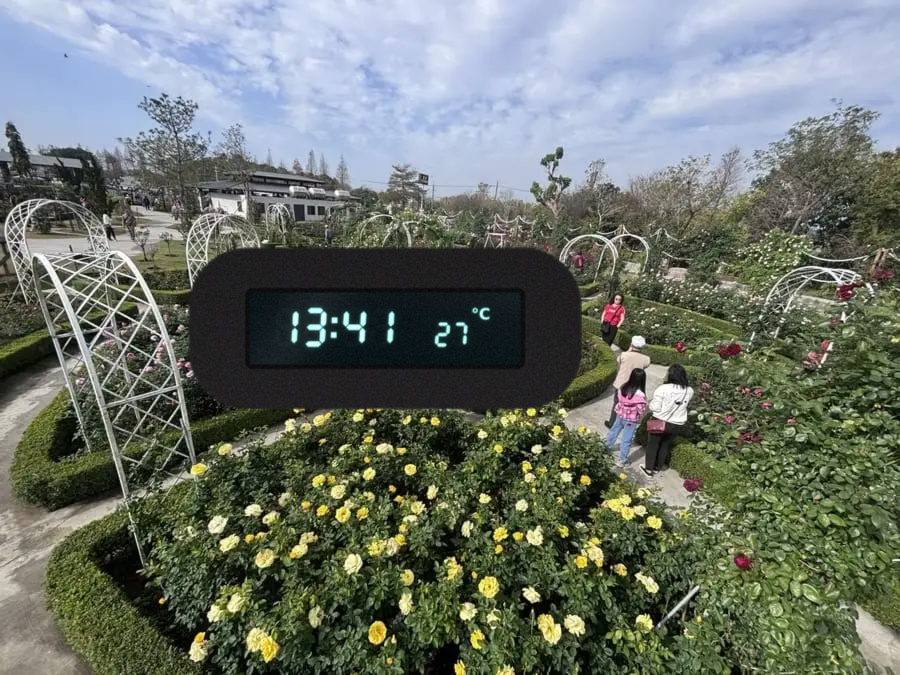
13:41
